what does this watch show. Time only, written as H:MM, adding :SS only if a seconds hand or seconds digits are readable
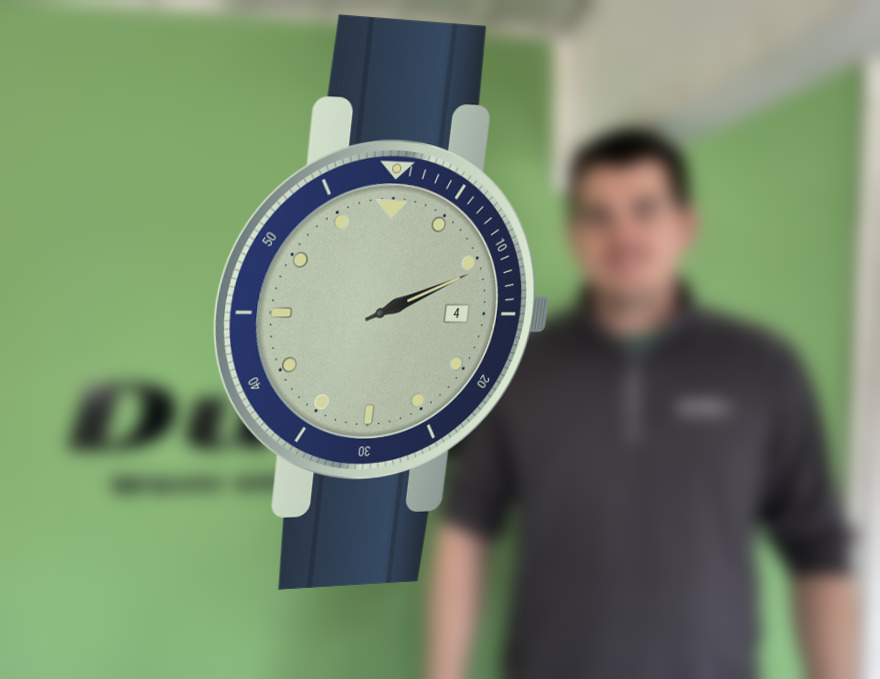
2:11
